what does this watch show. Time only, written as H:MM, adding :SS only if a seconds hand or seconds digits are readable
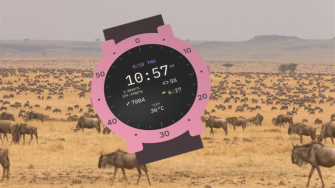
10:57
